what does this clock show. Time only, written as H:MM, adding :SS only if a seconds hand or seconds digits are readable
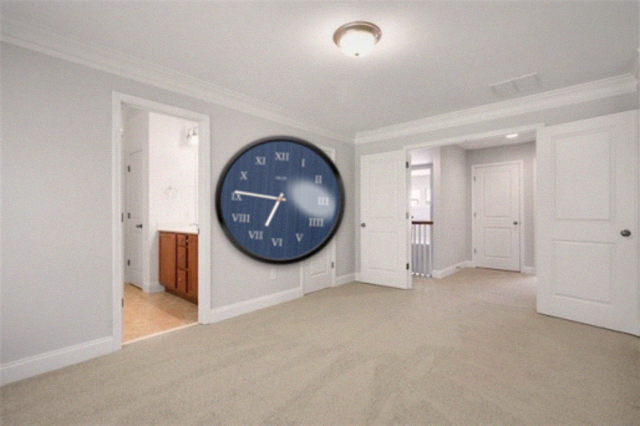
6:46
